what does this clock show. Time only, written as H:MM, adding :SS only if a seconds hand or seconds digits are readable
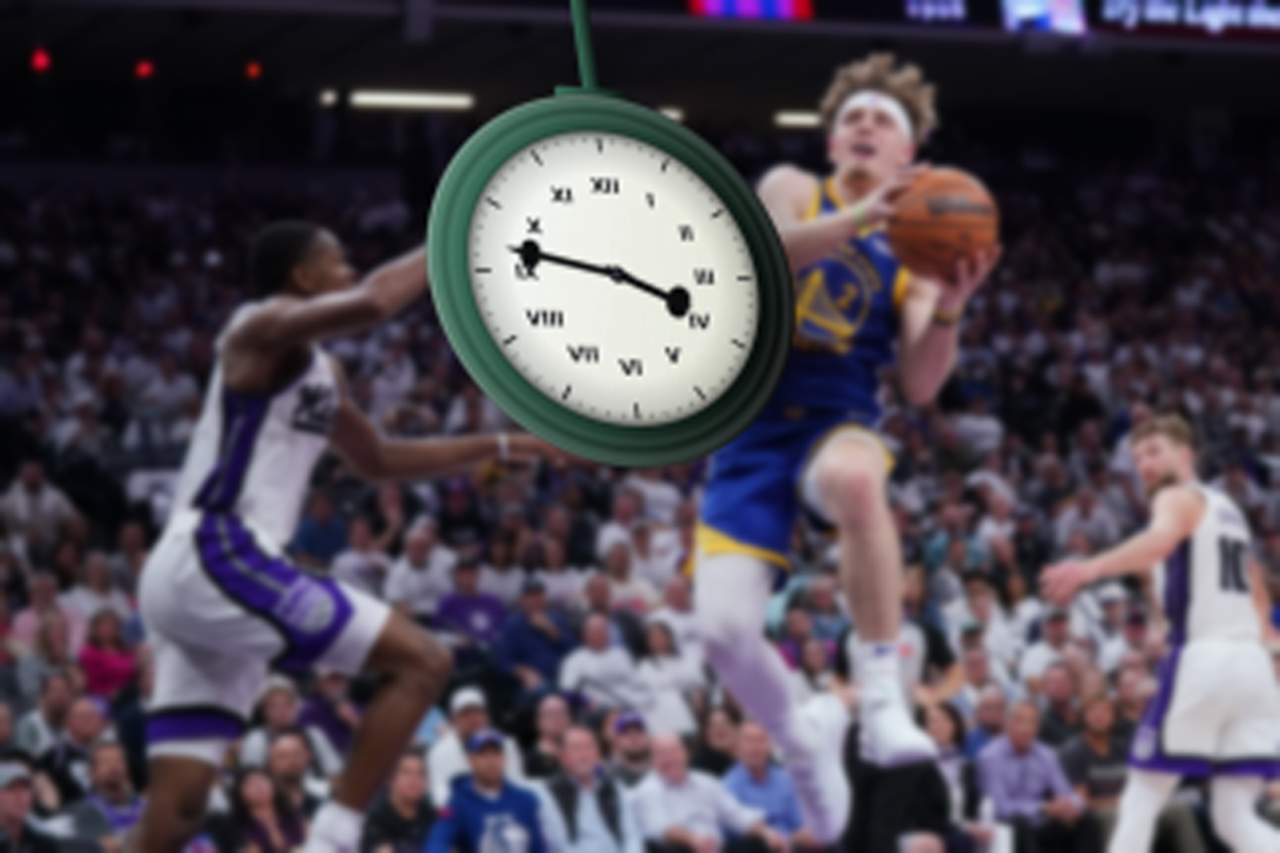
3:47
